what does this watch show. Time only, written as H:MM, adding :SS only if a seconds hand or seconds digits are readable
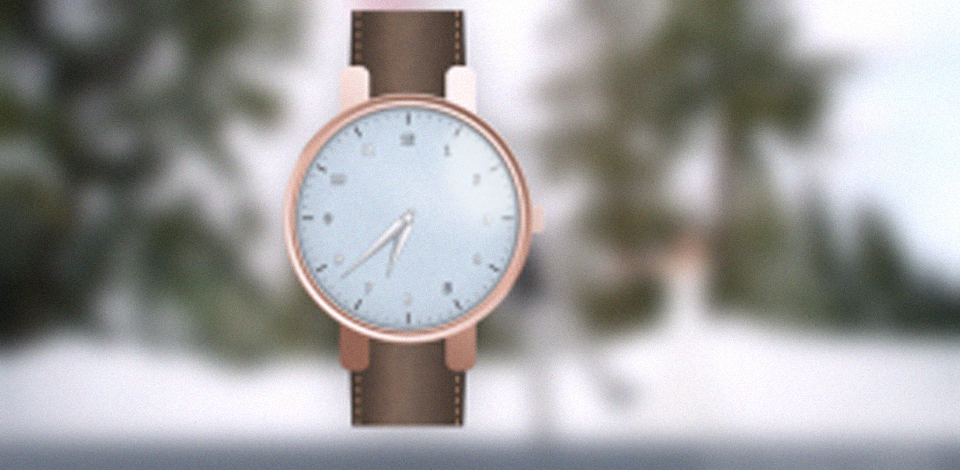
6:38
